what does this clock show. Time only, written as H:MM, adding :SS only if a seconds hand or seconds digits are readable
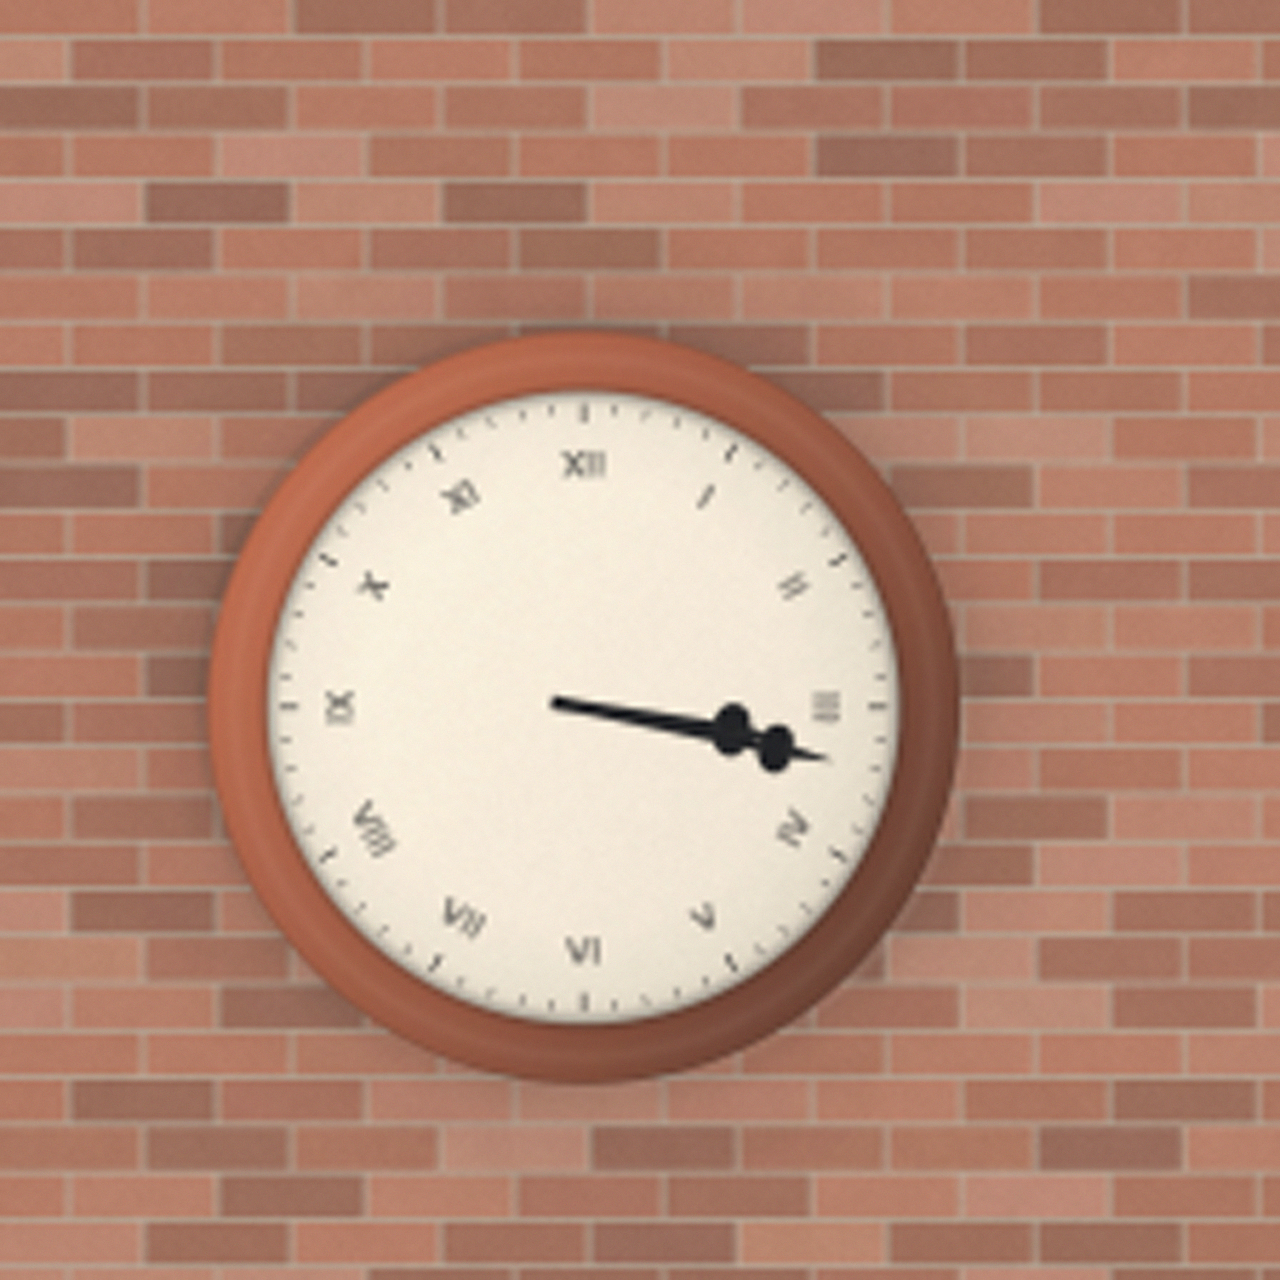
3:17
